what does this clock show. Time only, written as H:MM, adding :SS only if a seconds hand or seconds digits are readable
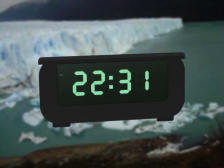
22:31
